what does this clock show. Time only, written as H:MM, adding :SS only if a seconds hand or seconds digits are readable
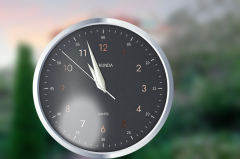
10:56:52
